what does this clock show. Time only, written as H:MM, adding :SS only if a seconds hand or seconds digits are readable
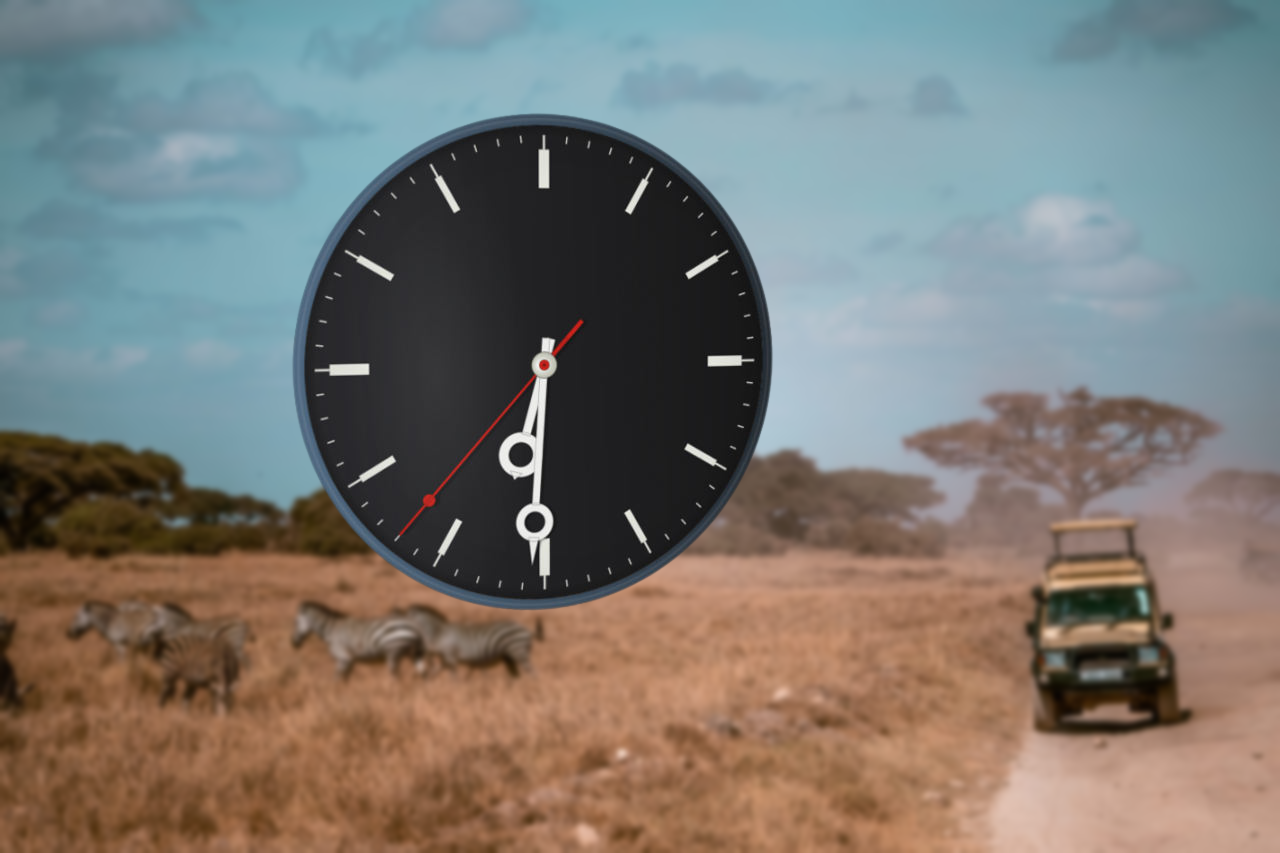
6:30:37
